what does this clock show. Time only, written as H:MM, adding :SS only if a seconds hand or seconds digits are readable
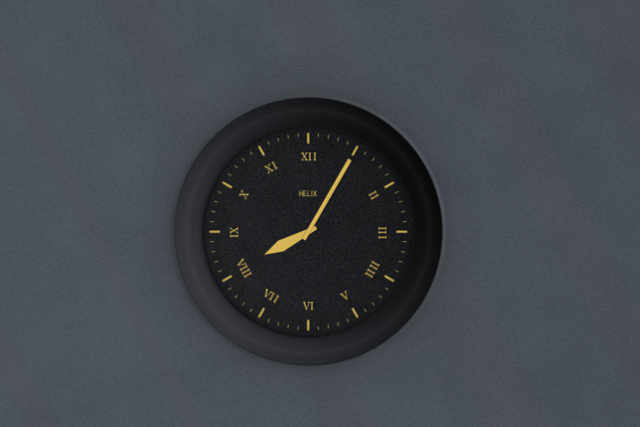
8:05
